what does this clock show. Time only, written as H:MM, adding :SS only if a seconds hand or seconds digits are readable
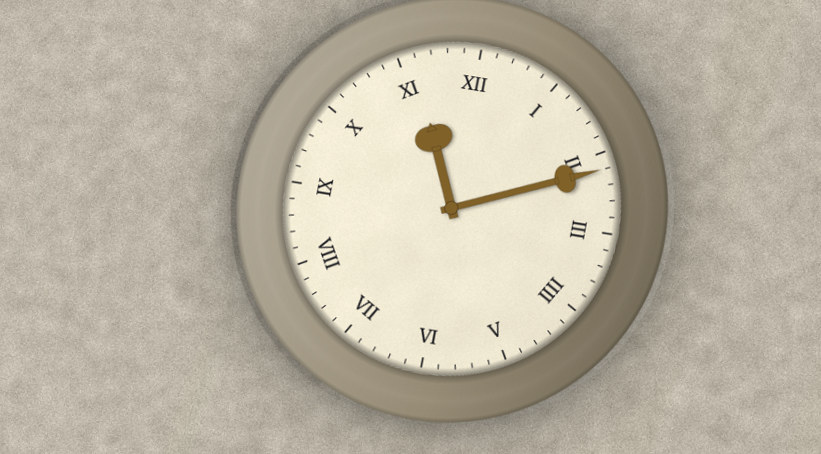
11:11
